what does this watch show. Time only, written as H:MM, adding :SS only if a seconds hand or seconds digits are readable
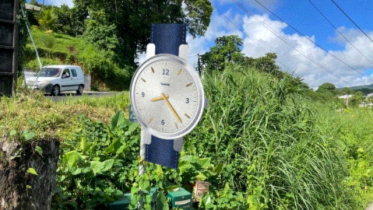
8:23
